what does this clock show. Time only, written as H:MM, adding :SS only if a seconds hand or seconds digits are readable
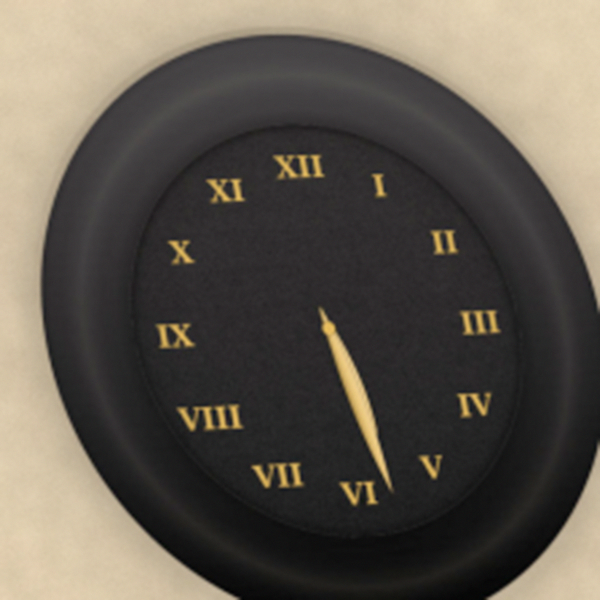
5:28
